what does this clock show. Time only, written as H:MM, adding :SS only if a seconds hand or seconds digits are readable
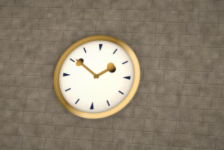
1:51
